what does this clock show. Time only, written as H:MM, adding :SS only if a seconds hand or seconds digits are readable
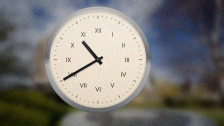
10:40
